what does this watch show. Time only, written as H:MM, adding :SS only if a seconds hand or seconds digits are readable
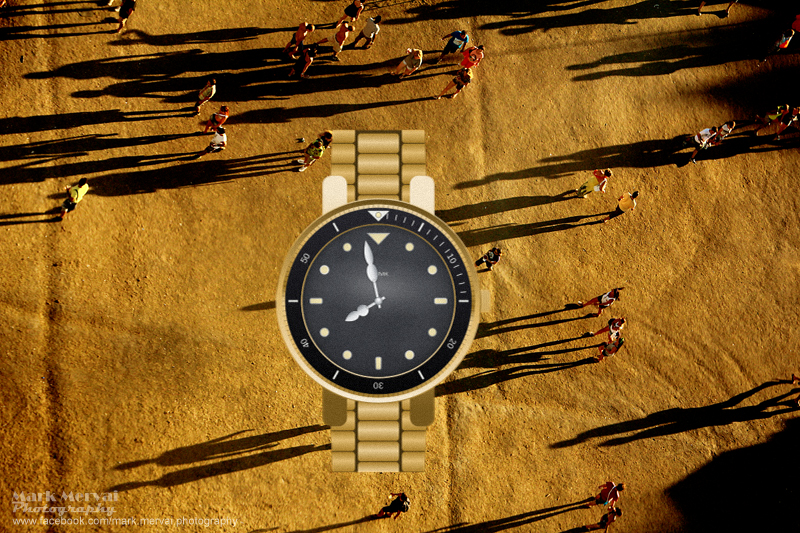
7:58
